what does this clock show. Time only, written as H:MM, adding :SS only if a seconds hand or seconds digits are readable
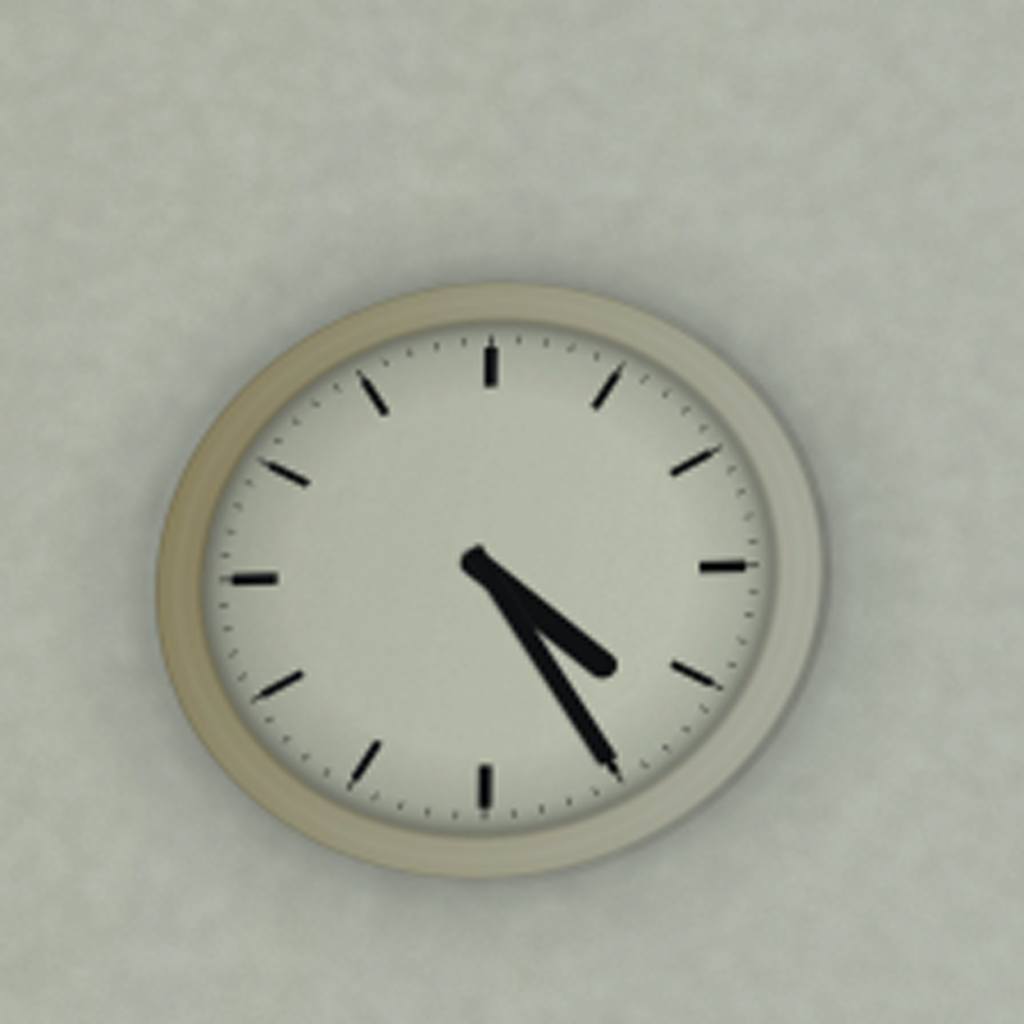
4:25
